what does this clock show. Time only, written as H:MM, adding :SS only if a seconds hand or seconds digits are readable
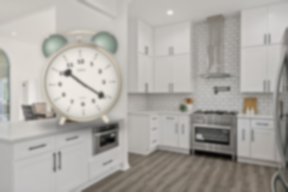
10:21
